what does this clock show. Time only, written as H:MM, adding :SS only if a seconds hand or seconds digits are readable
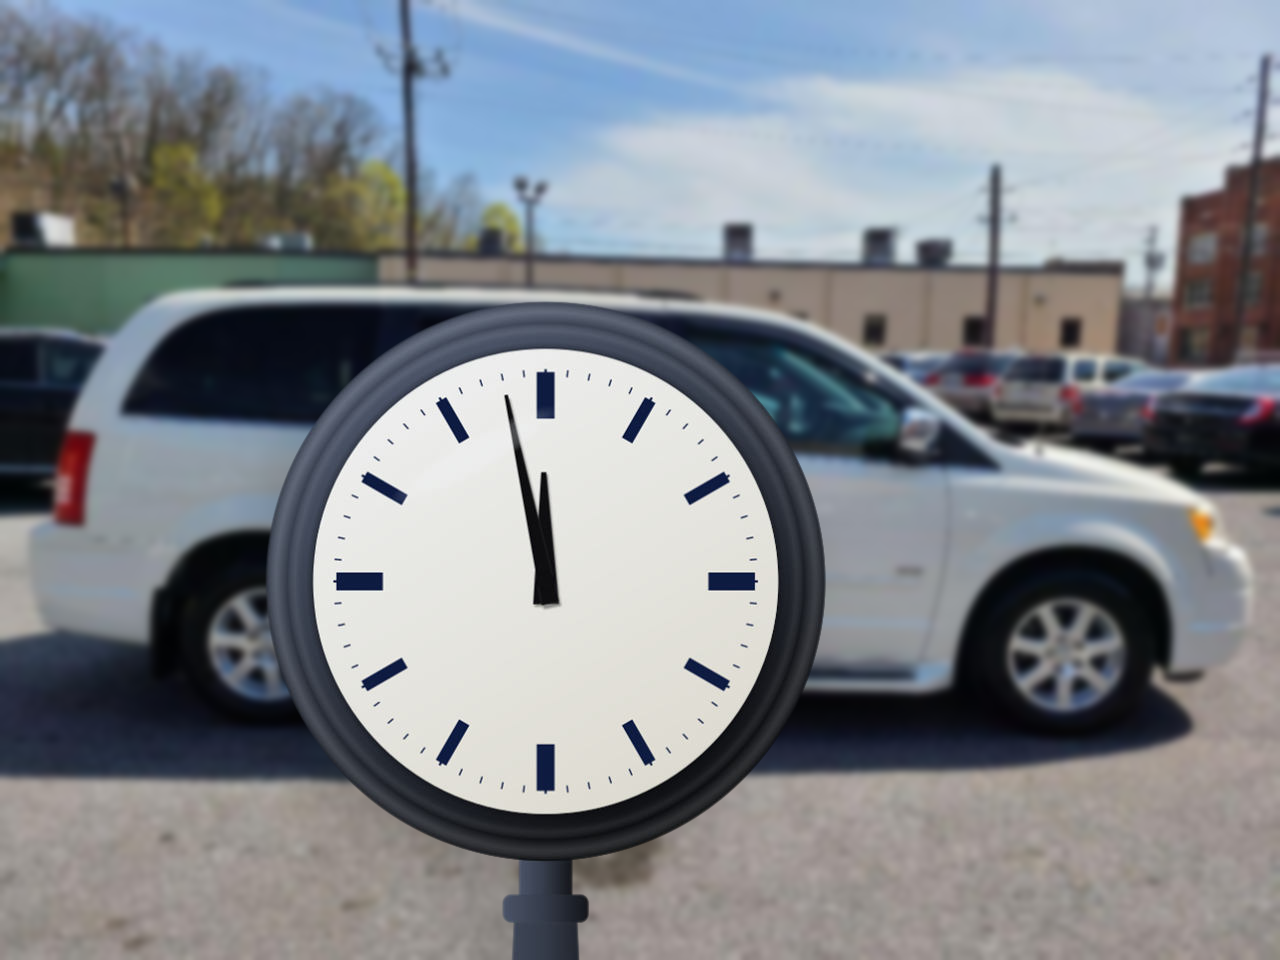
11:58
